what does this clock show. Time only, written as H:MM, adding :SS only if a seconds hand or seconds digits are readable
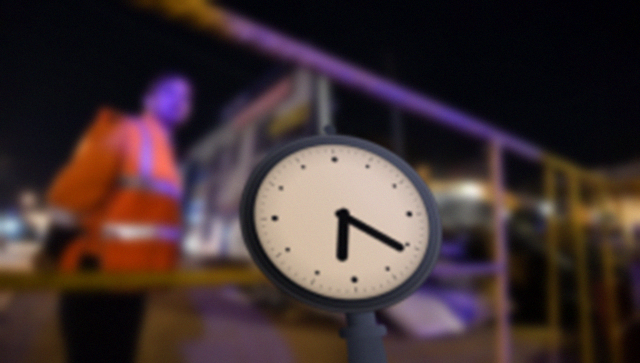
6:21
